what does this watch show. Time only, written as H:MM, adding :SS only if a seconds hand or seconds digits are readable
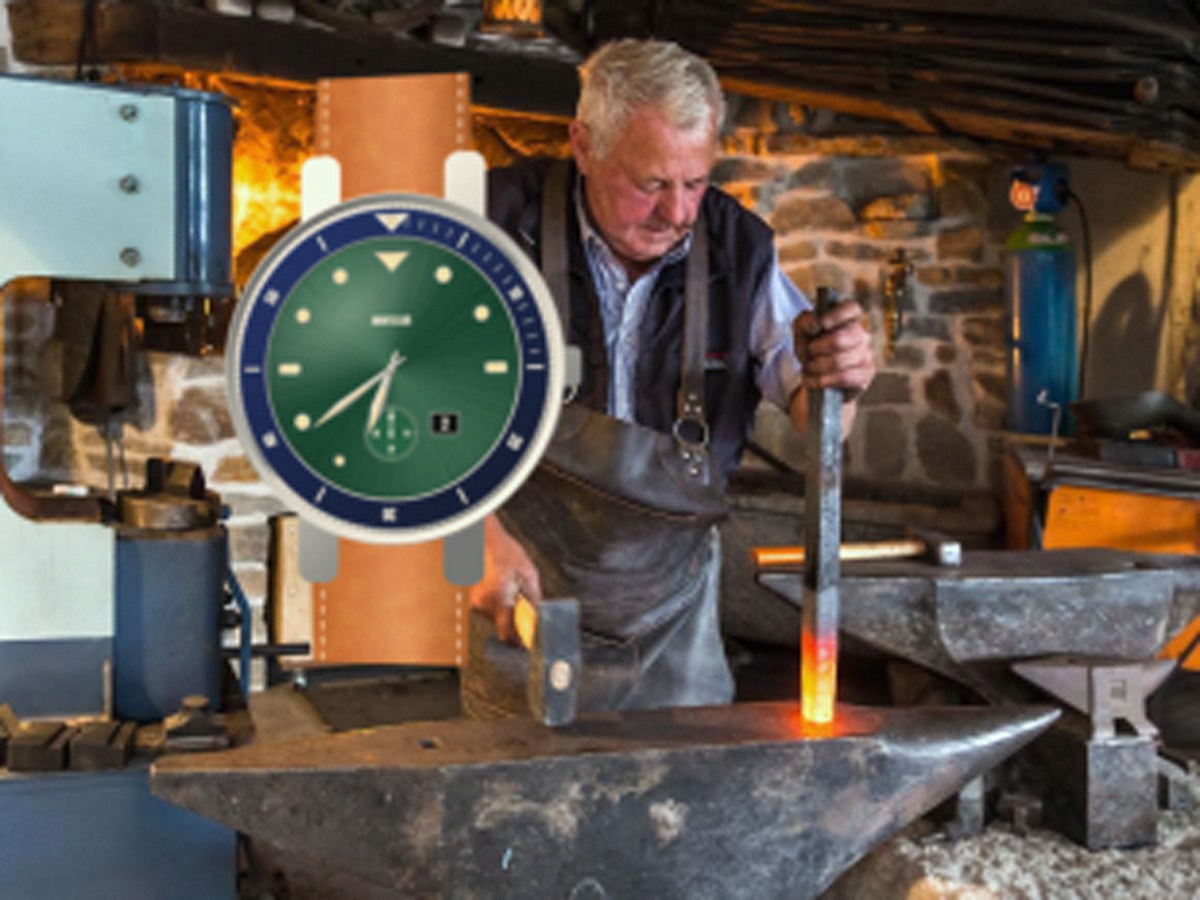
6:39
